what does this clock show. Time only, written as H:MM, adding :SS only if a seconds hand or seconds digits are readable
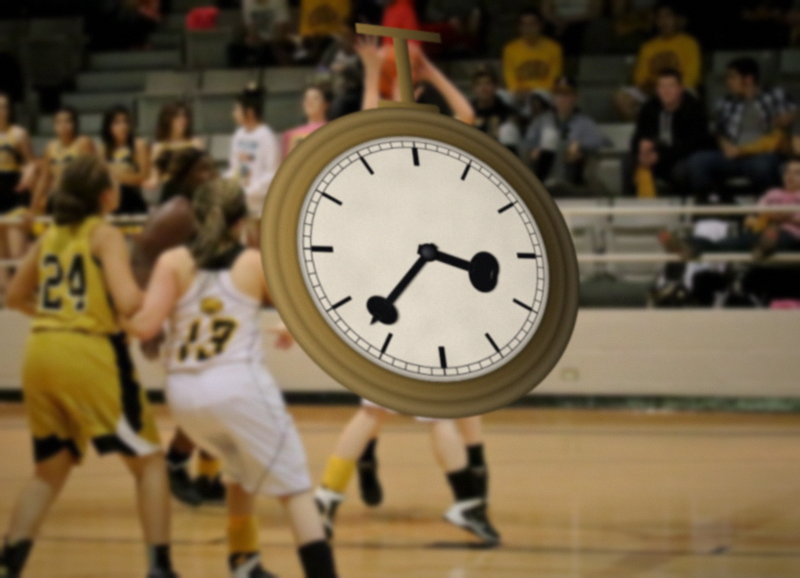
3:37
